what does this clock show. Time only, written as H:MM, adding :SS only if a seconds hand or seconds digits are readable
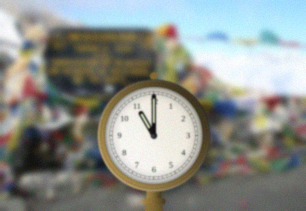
11:00
